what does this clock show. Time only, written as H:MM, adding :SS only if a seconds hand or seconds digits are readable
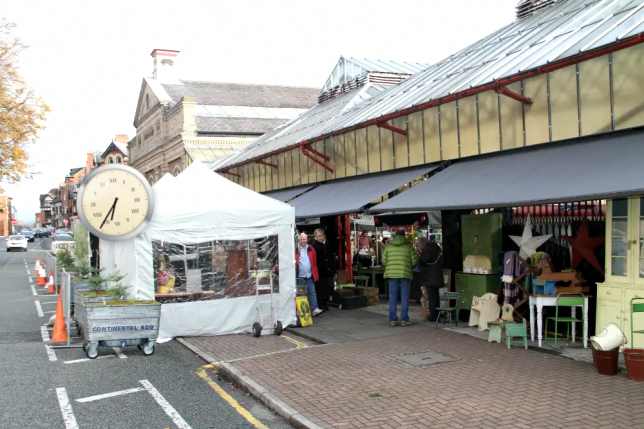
6:36
